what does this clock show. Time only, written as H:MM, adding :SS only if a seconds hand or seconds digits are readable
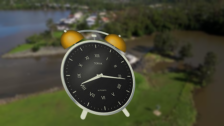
8:16
